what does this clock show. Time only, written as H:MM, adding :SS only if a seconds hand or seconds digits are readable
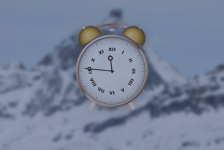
11:46
